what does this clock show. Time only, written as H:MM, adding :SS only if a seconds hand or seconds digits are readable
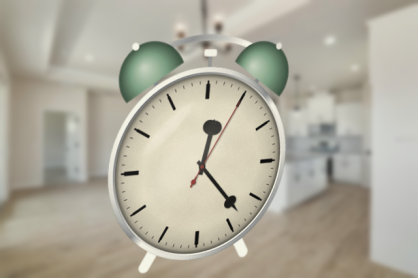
12:23:05
